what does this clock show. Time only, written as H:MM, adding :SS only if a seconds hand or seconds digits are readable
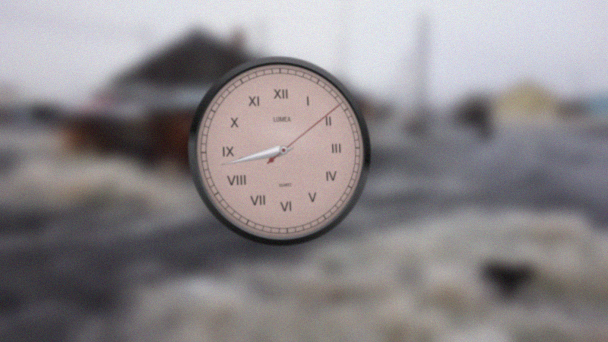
8:43:09
